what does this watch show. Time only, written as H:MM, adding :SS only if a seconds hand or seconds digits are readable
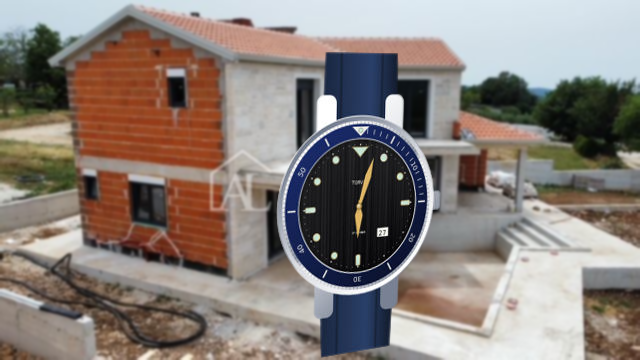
6:03
